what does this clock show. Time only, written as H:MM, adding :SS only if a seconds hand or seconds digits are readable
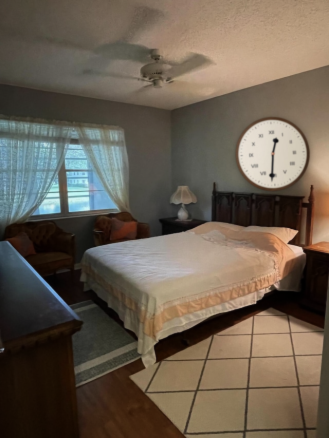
12:31
